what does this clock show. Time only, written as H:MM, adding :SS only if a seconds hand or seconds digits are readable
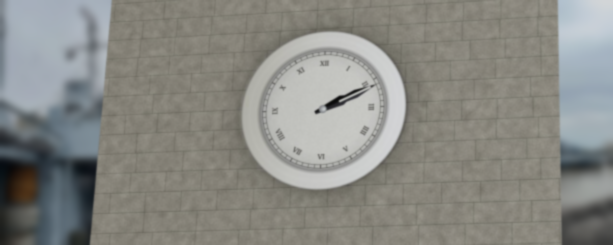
2:11
